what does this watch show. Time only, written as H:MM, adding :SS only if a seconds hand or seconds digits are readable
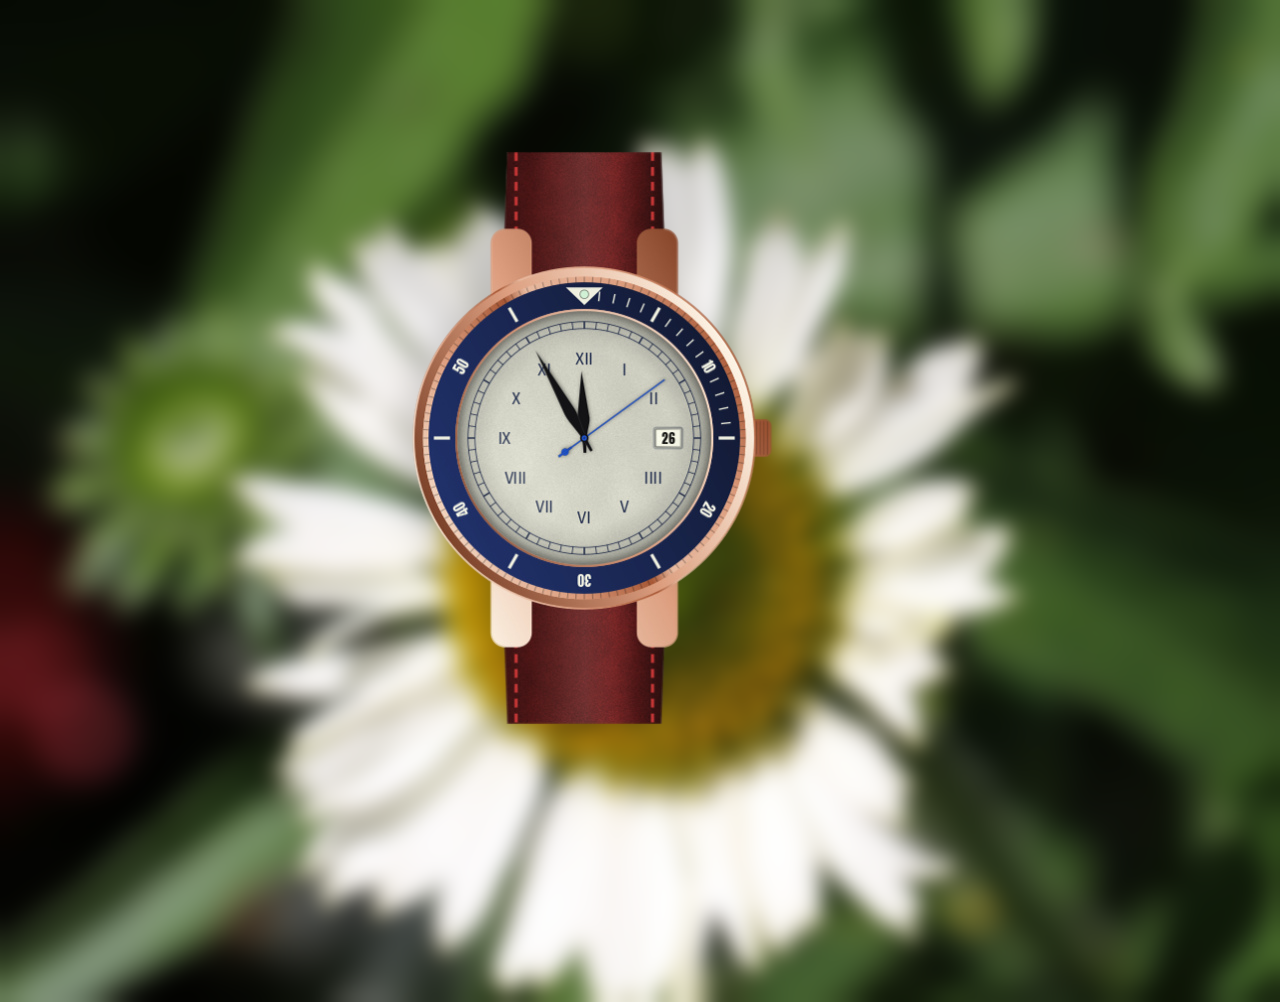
11:55:09
